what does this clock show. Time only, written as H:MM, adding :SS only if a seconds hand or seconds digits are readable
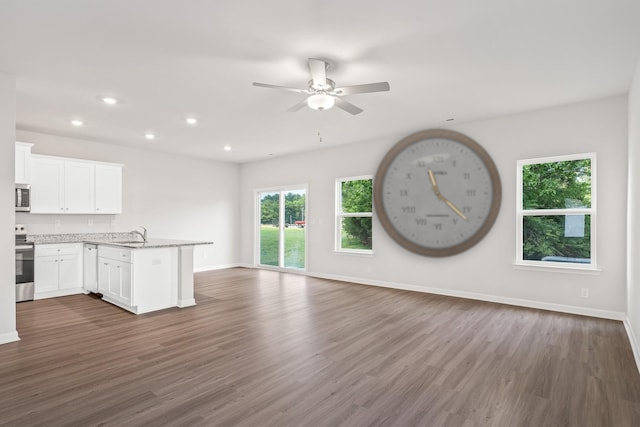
11:22
